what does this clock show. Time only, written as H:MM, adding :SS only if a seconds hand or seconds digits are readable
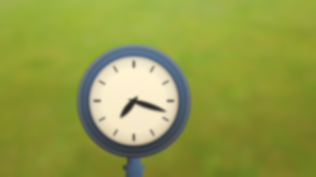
7:18
